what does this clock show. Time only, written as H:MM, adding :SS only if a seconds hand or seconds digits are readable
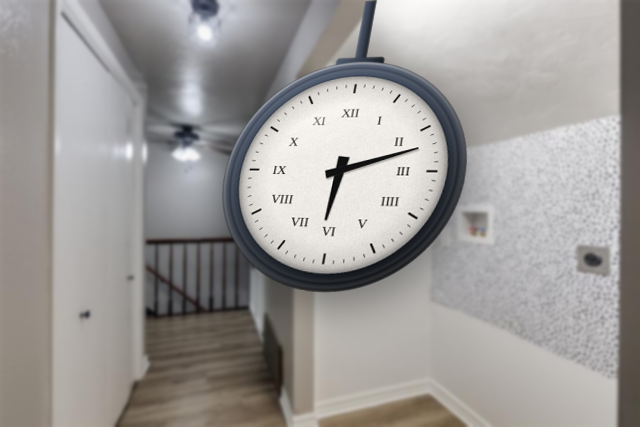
6:12
